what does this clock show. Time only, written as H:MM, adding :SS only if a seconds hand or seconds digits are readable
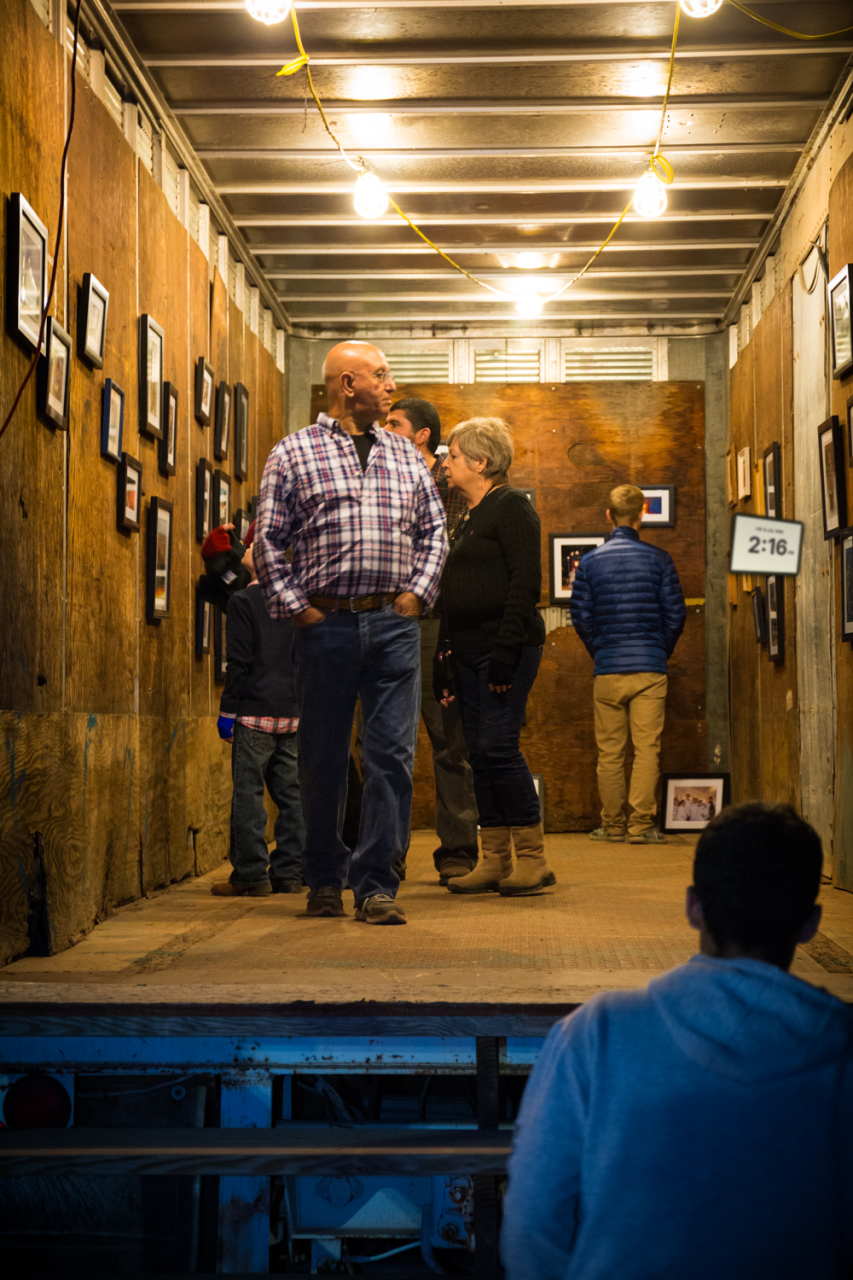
2:16
